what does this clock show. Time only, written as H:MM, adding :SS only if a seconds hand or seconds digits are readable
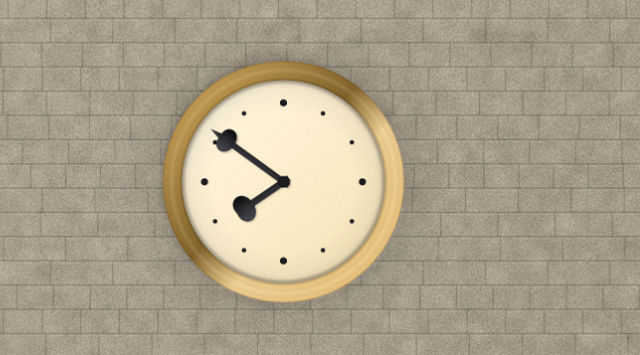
7:51
